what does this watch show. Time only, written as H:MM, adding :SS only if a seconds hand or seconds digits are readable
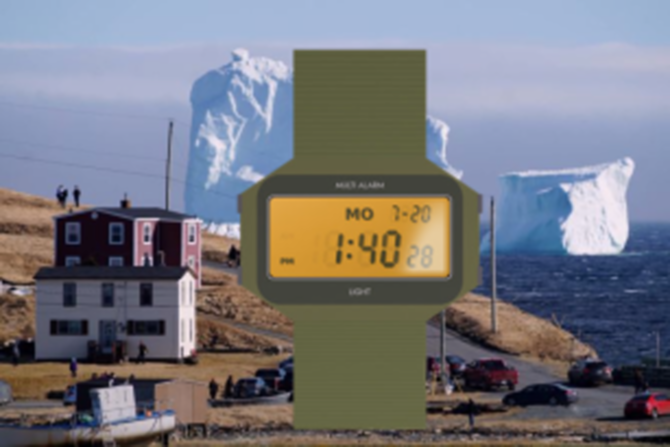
1:40:28
